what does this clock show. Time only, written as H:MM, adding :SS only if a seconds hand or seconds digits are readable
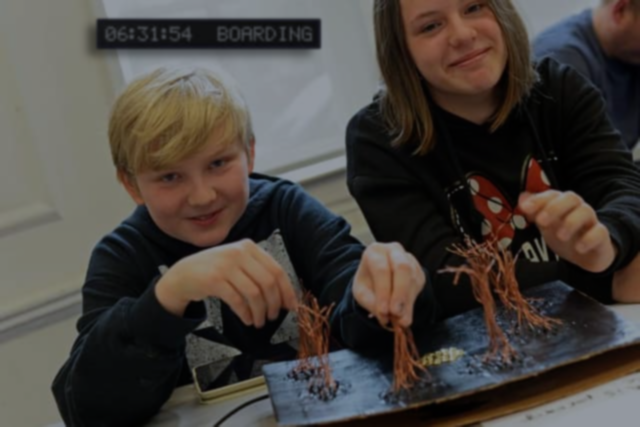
6:31:54
